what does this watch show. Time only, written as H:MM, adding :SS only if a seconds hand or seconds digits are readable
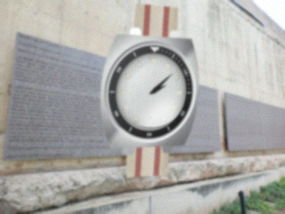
2:08
